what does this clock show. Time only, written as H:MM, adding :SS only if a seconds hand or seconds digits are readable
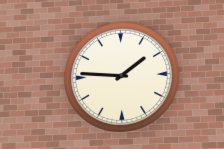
1:46
